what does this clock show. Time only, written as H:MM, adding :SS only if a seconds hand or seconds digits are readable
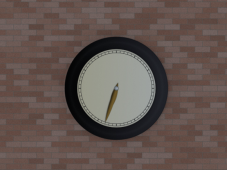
6:33
